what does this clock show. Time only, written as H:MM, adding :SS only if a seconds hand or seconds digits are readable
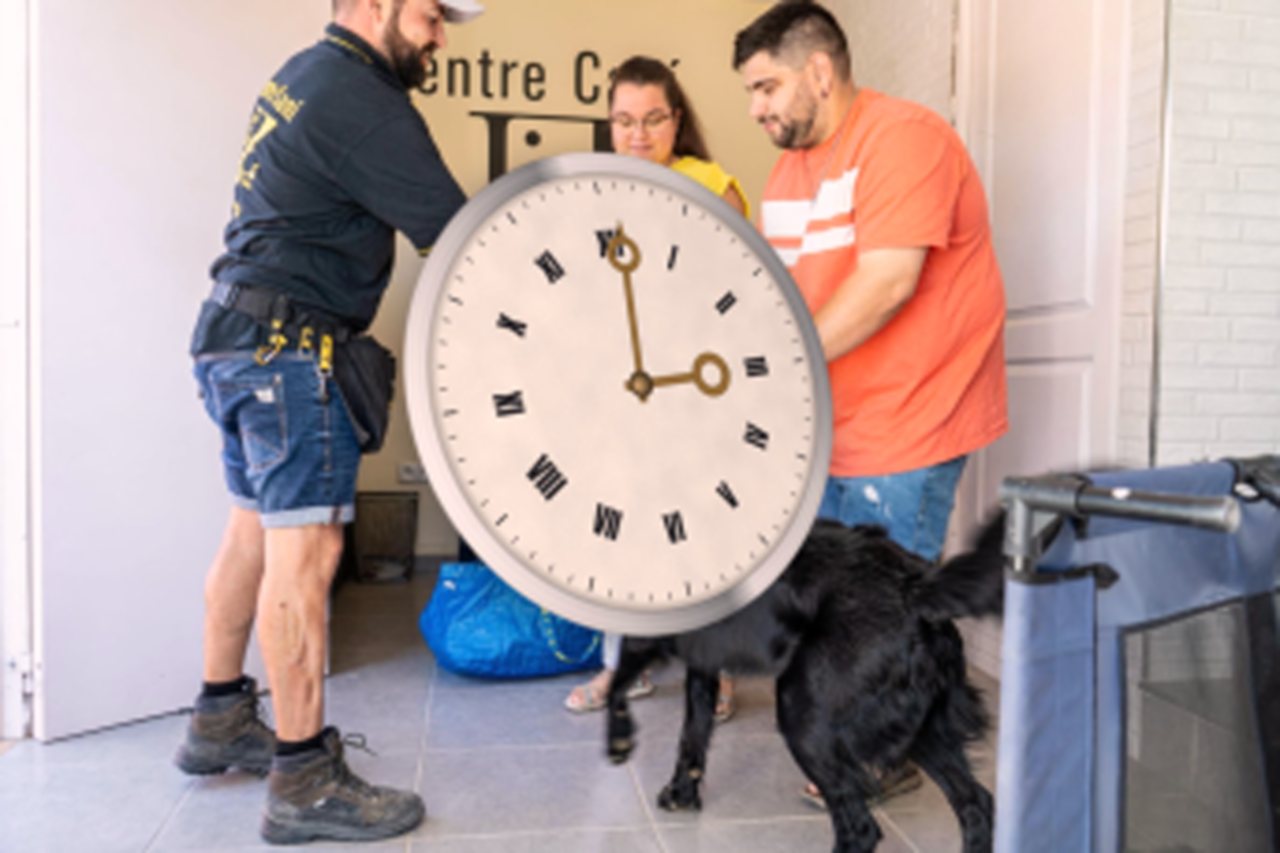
3:01
